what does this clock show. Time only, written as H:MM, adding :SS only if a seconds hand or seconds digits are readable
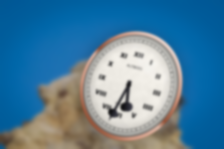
5:32
